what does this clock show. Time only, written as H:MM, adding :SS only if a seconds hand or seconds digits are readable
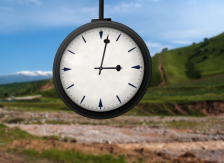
3:02
